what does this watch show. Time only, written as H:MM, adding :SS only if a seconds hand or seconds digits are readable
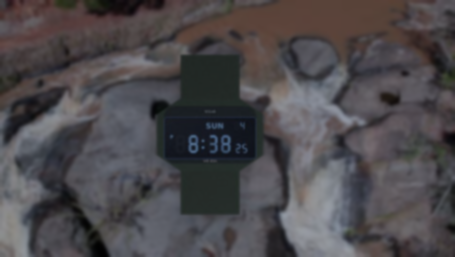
8:38
